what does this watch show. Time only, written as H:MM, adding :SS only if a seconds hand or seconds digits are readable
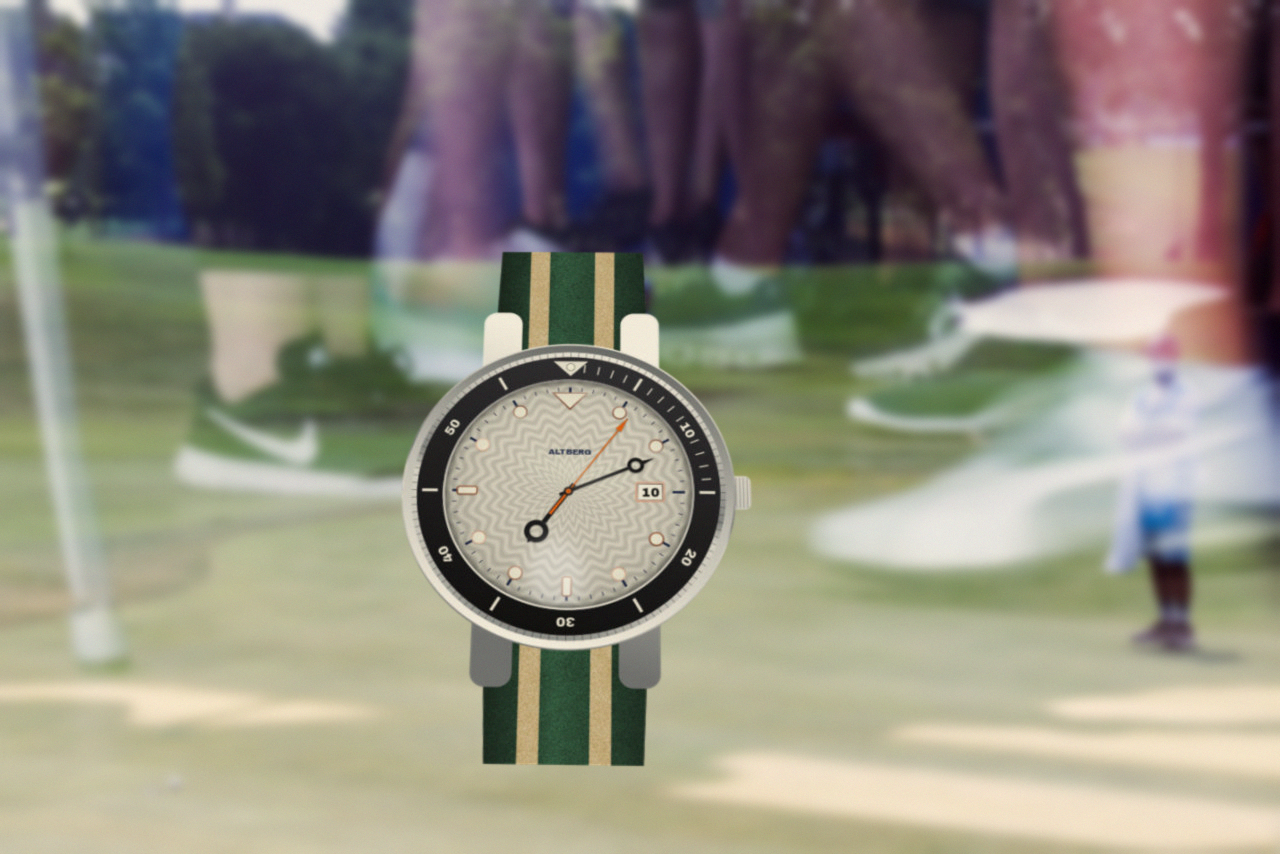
7:11:06
